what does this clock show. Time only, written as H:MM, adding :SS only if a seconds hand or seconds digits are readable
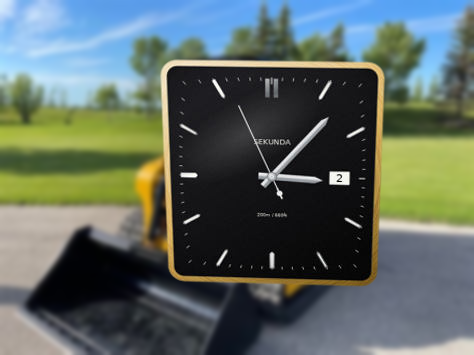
3:06:56
